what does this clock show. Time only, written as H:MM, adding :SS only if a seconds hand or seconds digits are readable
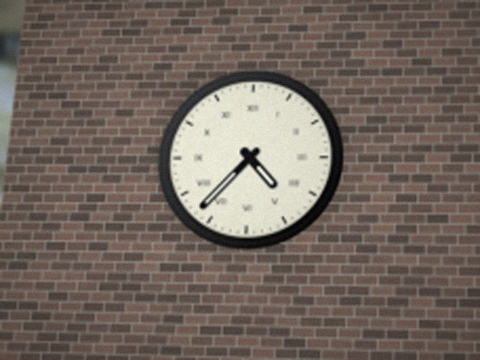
4:37
